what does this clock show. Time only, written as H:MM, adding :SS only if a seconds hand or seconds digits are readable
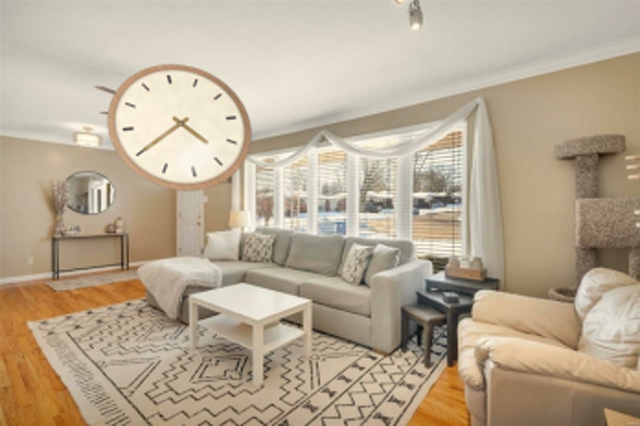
4:40
